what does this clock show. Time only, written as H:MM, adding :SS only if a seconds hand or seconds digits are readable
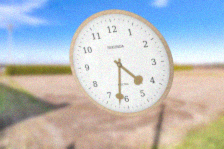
4:32
